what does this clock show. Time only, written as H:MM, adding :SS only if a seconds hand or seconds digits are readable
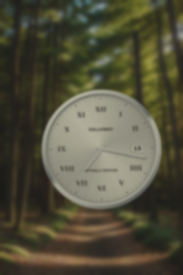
7:17
